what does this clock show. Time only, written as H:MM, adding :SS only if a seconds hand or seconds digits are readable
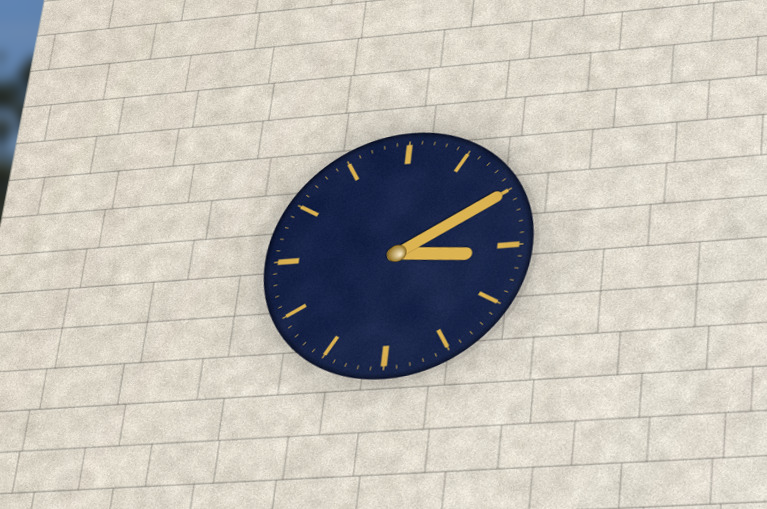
3:10
